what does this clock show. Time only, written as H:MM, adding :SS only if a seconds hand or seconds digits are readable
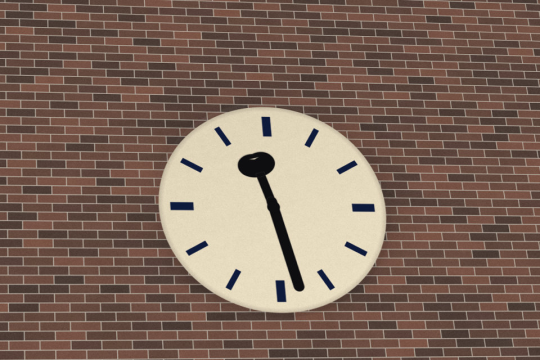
11:28
